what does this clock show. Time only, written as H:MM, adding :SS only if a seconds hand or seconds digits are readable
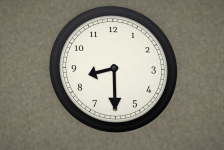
8:30
